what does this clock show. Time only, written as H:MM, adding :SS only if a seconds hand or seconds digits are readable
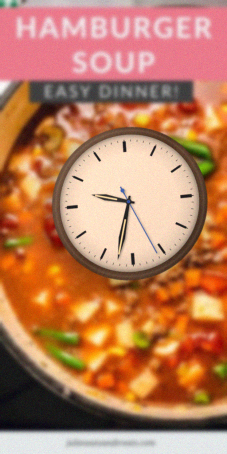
9:32:26
